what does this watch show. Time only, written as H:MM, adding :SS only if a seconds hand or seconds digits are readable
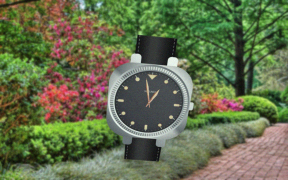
12:58
